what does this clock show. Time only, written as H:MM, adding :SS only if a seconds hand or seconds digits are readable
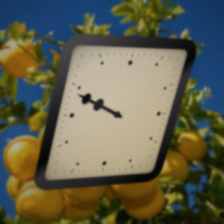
9:49
